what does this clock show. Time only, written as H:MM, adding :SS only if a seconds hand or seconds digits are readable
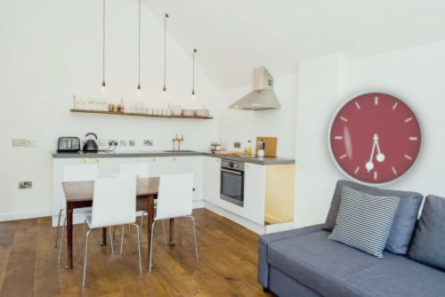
5:32
